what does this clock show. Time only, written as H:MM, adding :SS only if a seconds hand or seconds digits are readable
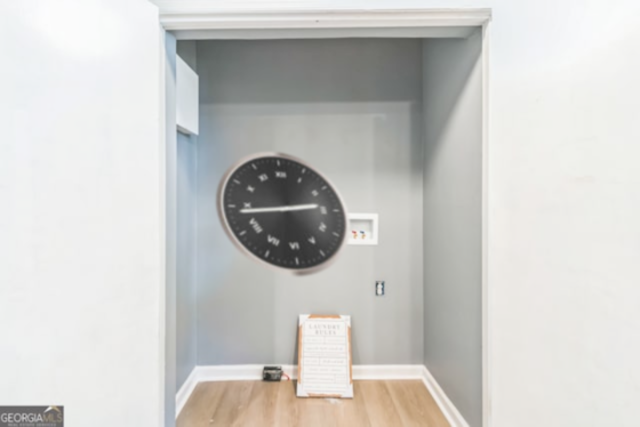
2:44
